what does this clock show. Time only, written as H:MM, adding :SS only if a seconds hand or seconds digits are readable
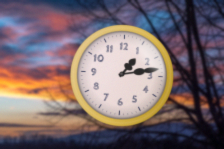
1:13
